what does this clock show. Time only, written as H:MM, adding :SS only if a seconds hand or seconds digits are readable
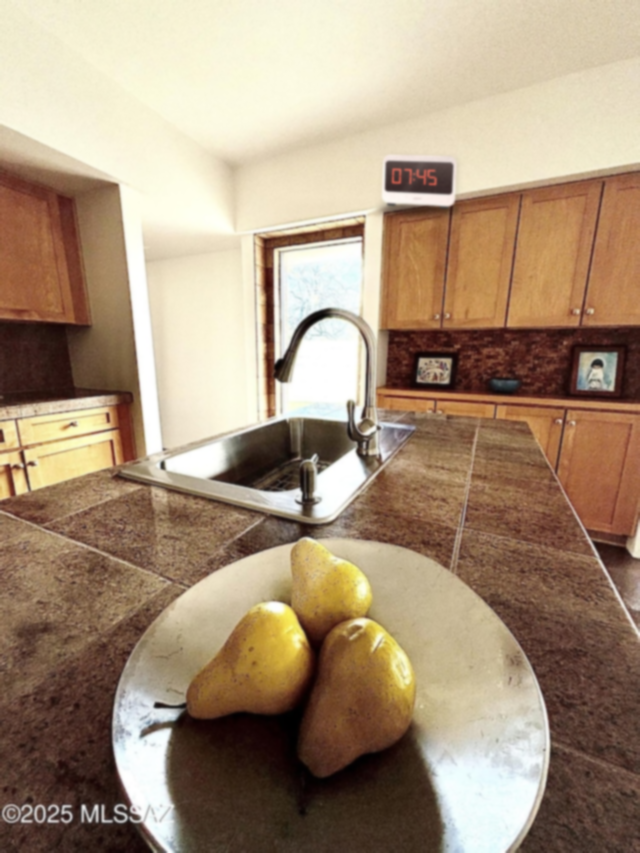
7:45
